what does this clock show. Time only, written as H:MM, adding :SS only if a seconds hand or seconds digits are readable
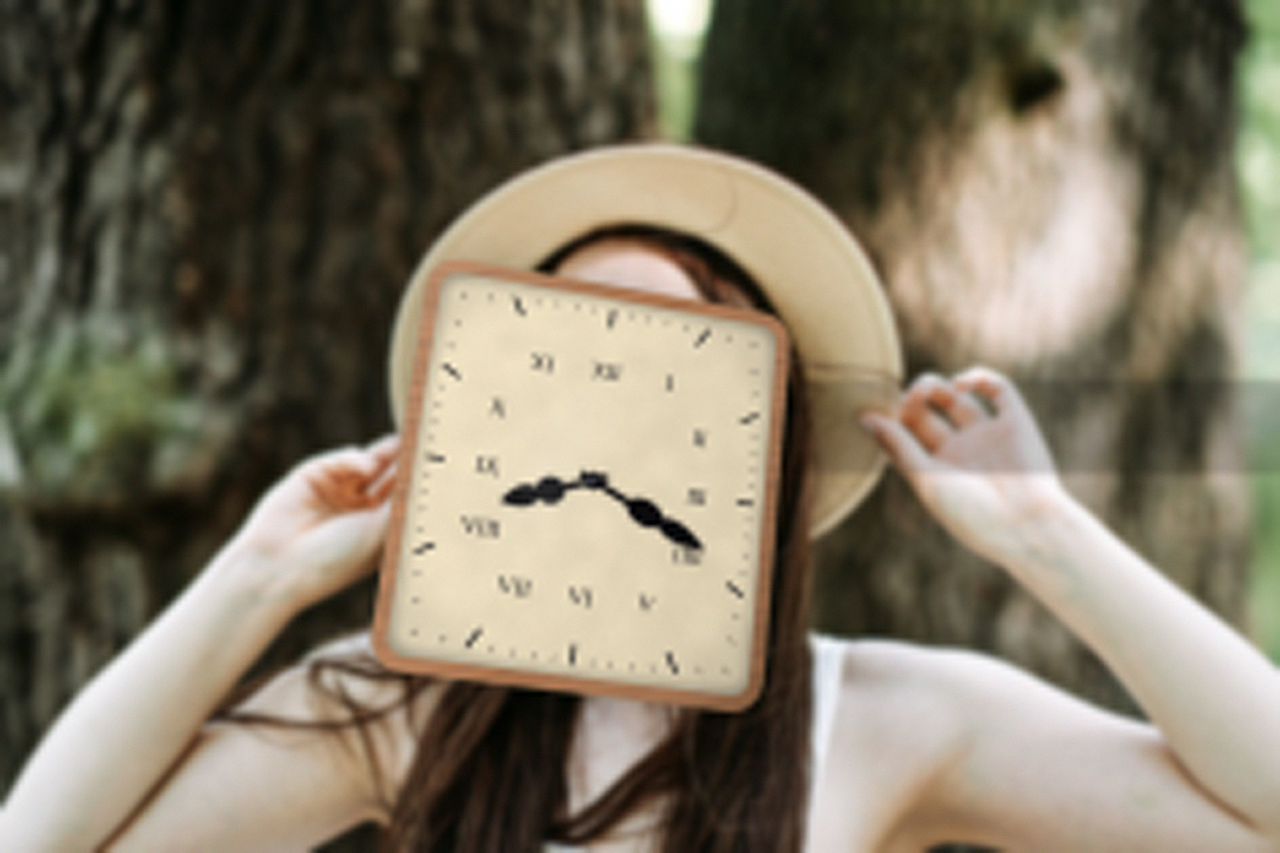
8:19
